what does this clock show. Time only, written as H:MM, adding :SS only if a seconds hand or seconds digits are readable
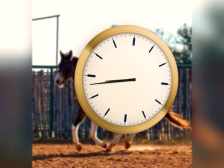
8:43
